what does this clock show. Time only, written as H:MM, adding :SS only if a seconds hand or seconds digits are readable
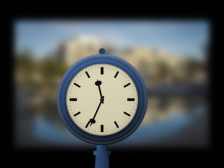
11:34
